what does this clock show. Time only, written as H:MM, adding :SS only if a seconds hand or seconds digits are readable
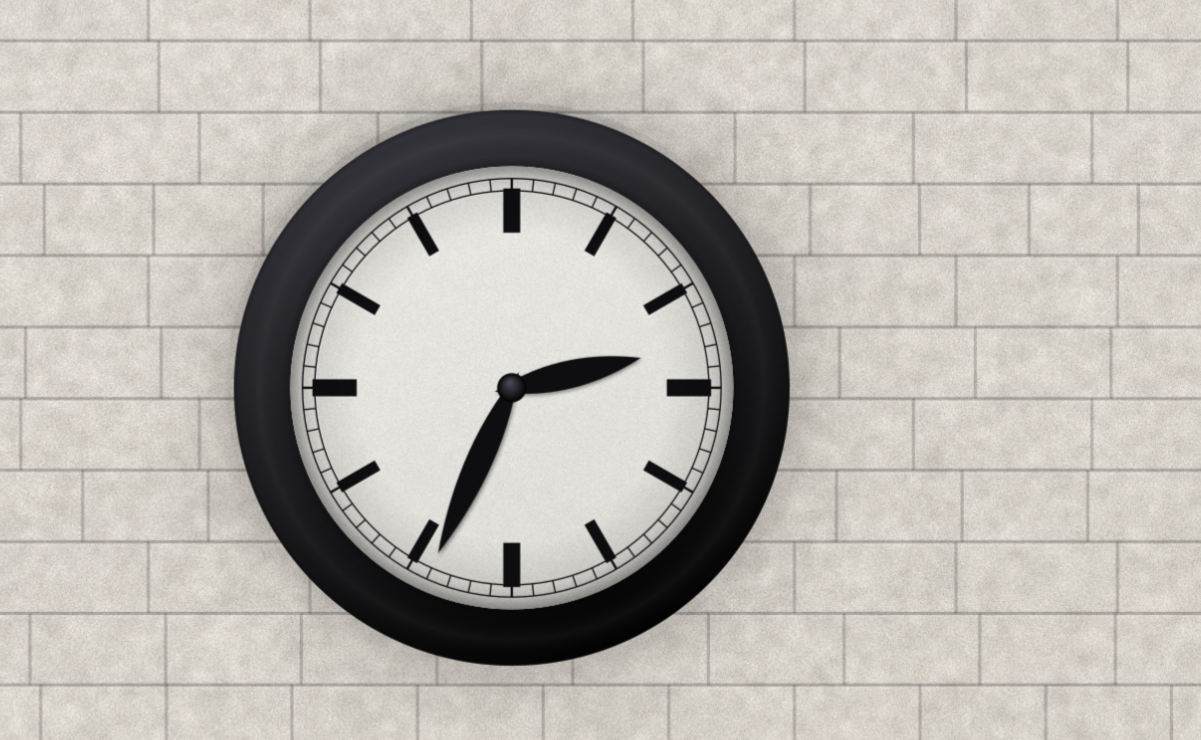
2:34
